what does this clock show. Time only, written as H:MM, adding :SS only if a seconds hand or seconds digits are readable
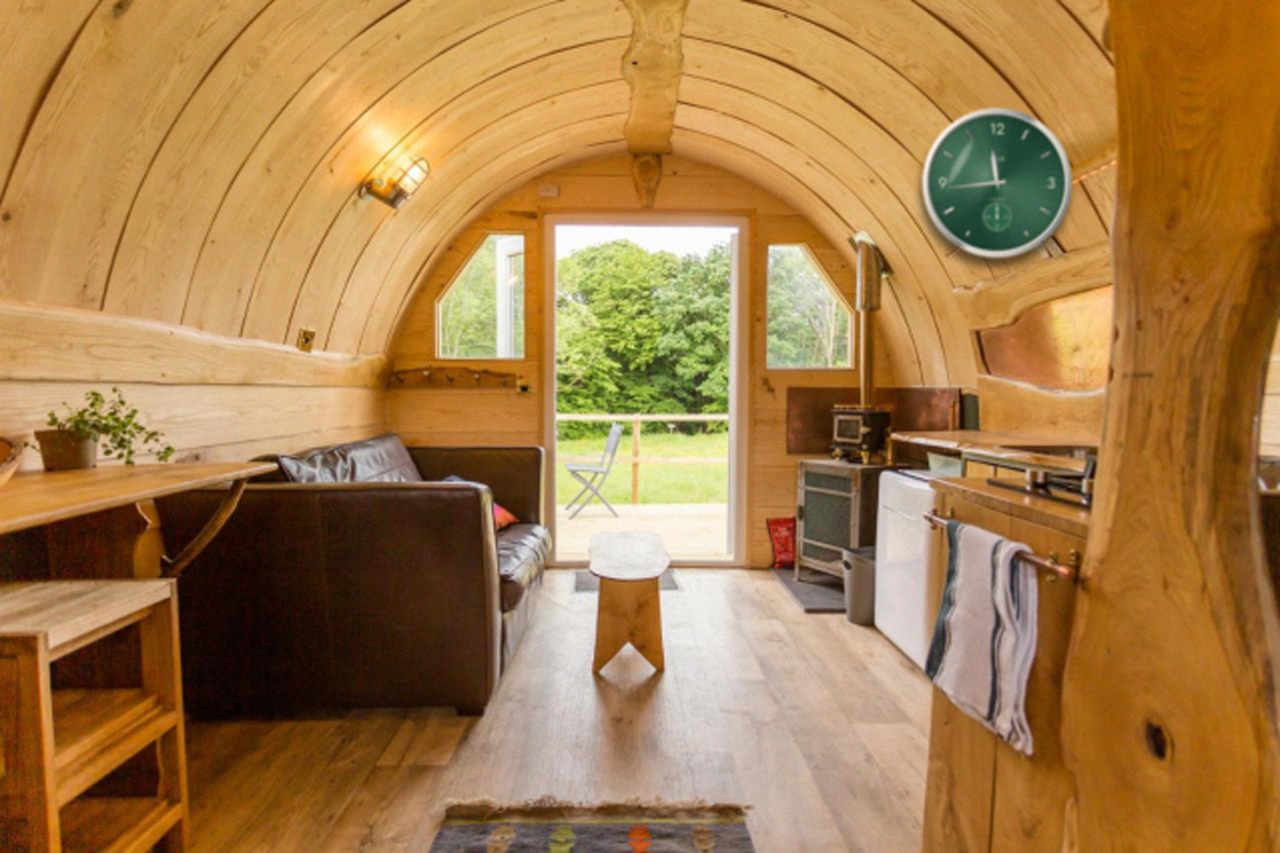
11:44
